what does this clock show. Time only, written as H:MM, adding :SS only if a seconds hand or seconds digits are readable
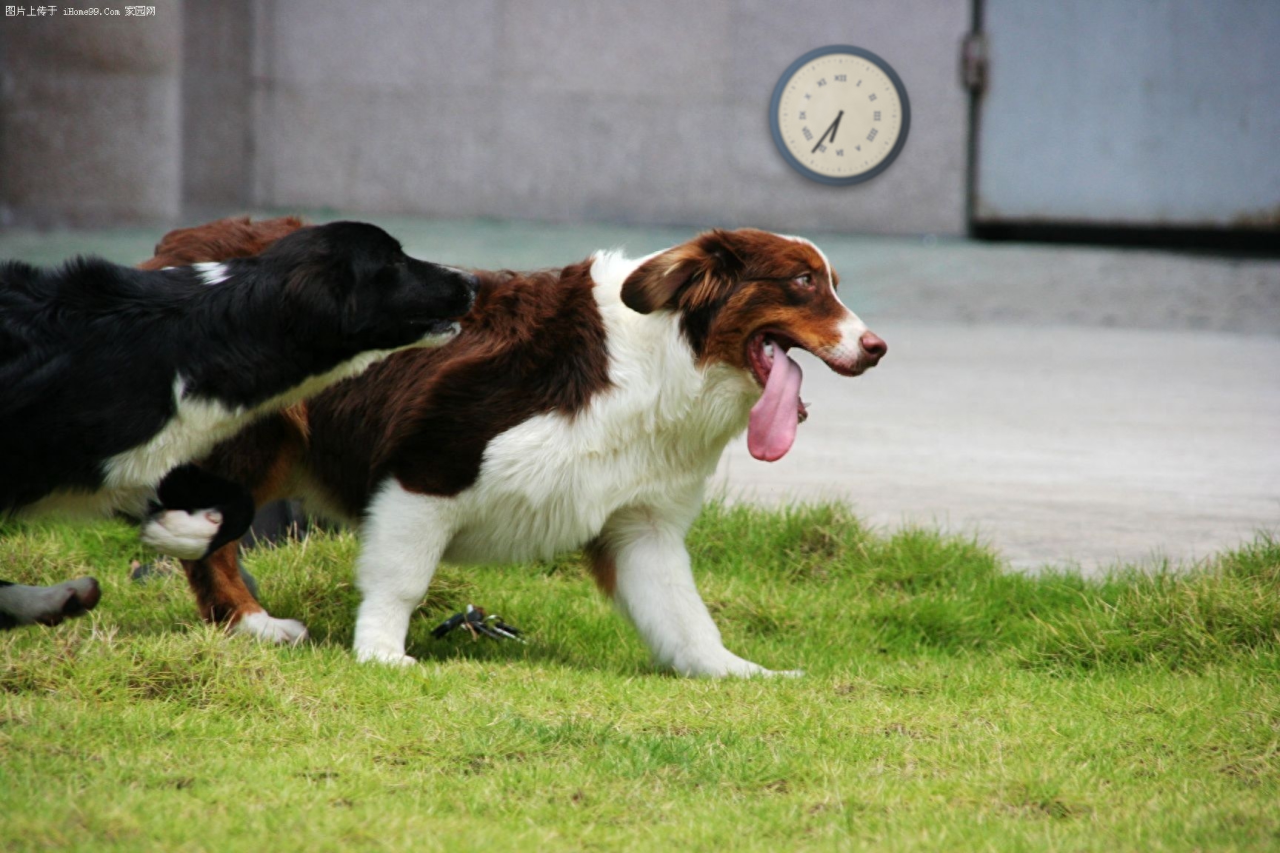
6:36
